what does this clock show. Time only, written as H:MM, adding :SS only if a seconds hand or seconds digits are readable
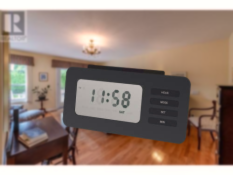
11:58
